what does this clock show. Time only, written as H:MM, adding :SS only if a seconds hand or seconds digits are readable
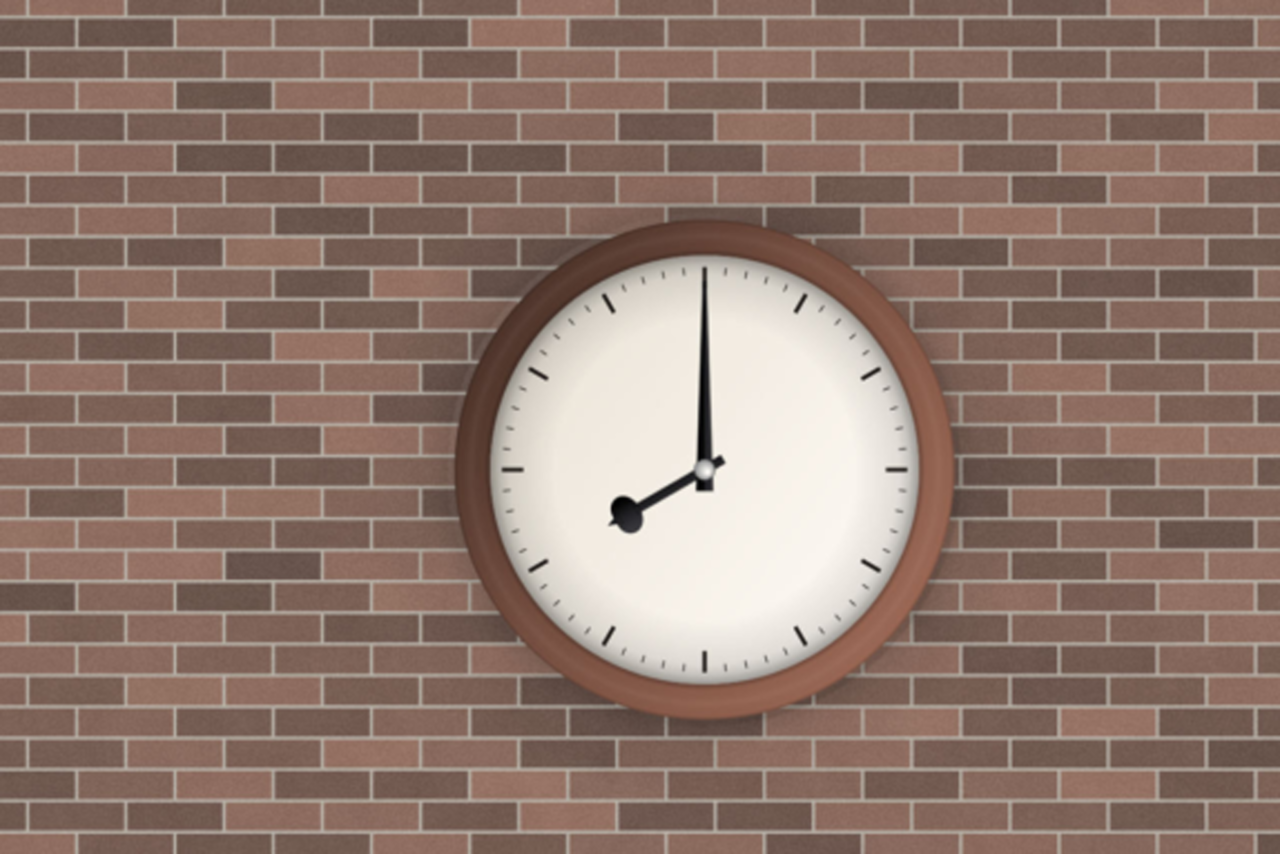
8:00
